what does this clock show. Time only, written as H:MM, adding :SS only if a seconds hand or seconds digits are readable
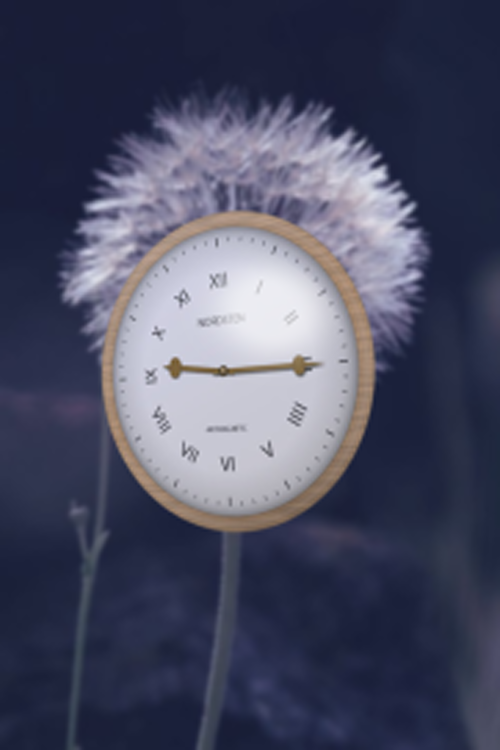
9:15
